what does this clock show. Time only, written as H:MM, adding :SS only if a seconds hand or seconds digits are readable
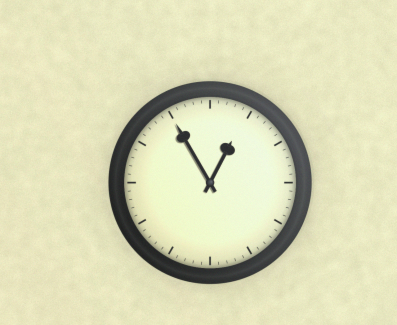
12:55
